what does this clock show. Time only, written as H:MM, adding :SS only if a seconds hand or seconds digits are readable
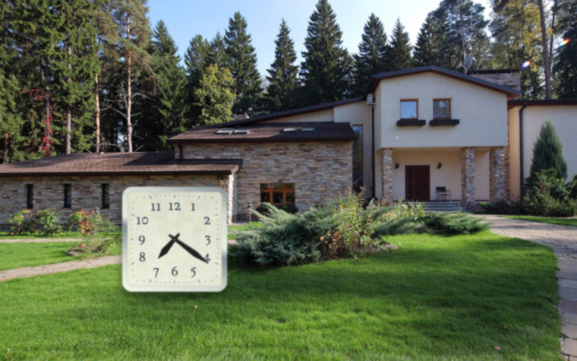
7:21
